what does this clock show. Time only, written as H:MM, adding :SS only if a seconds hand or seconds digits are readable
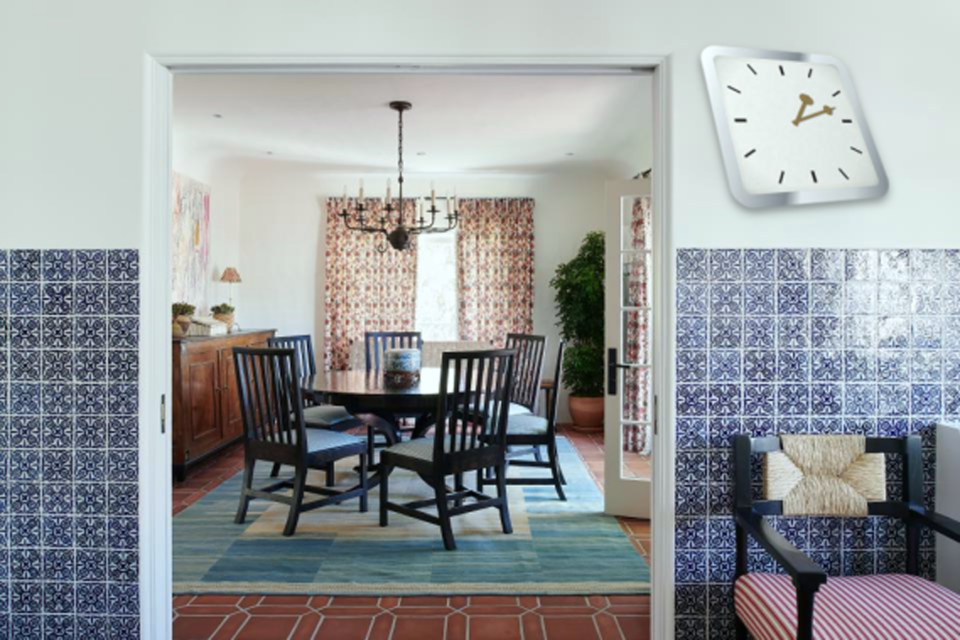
1:12
